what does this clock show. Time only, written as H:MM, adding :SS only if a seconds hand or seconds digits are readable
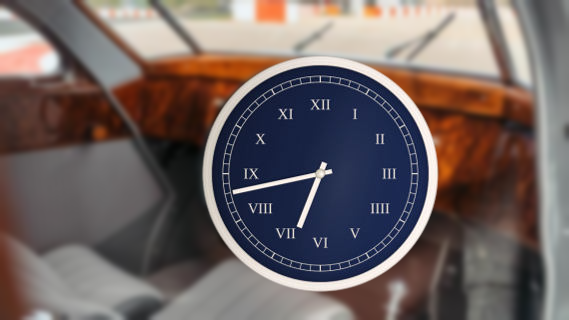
6:43
